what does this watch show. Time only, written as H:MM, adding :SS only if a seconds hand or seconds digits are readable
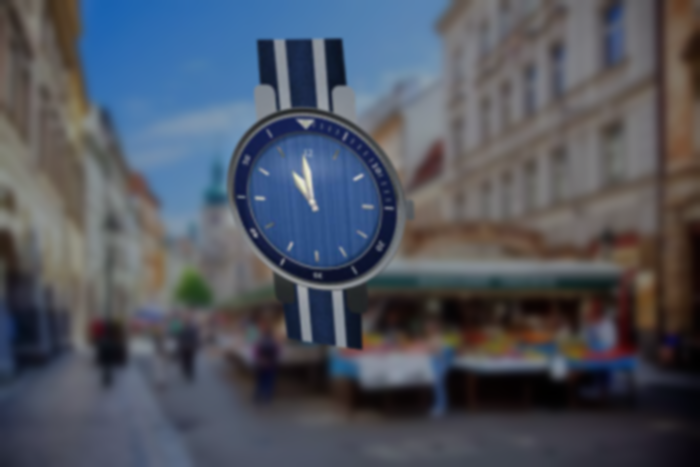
10:59
